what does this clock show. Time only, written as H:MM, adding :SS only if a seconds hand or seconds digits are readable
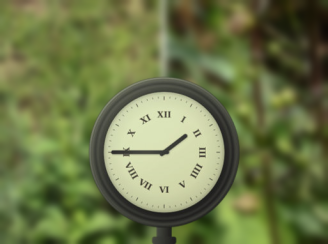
1:45
